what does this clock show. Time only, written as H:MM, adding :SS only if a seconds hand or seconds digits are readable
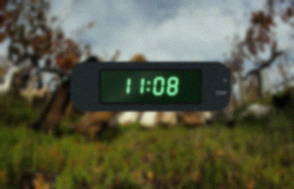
11:08
